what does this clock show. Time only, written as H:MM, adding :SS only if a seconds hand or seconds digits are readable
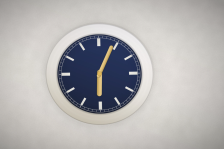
6:04
